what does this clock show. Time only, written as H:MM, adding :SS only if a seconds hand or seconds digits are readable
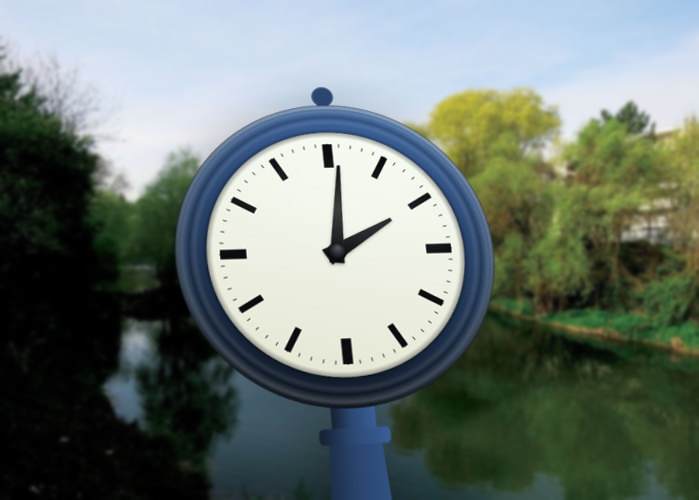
2:01
